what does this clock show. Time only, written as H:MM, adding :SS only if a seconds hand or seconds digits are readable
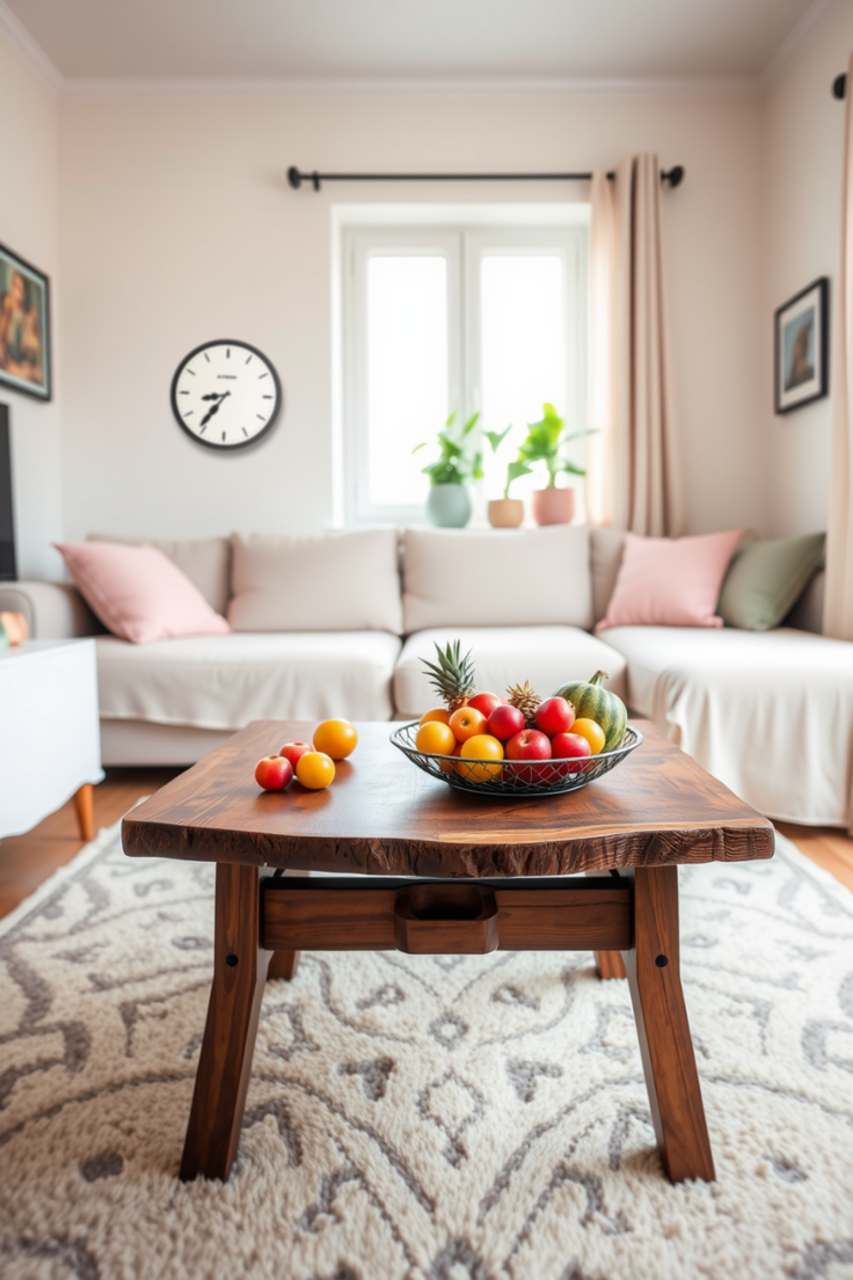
8:36
